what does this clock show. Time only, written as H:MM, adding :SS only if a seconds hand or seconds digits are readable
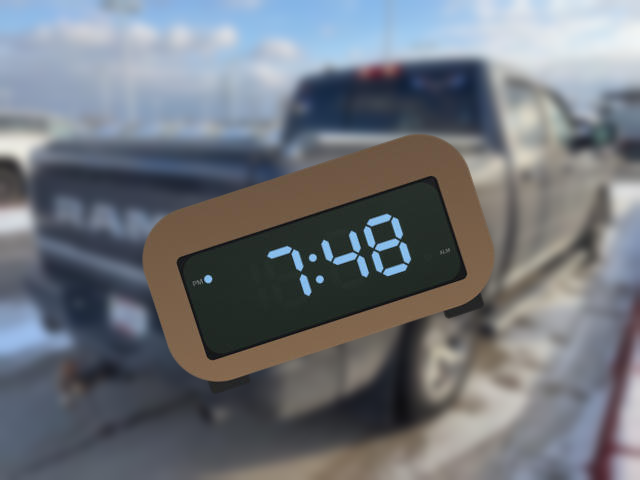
7:48
